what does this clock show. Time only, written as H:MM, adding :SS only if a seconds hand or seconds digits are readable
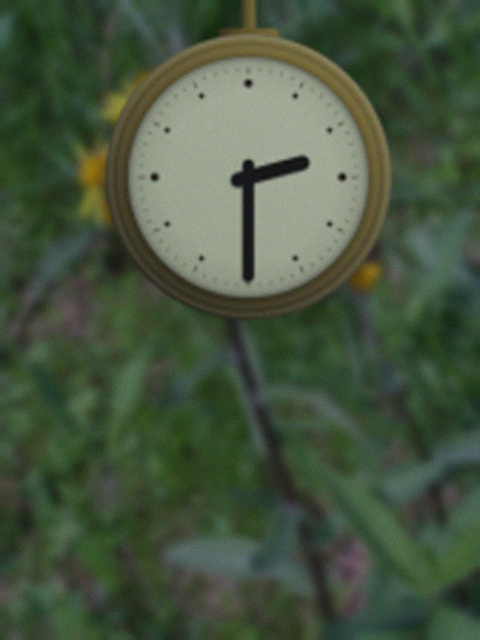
2:30
